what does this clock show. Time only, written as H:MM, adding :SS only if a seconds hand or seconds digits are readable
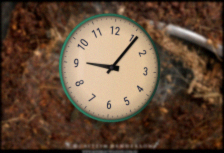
9:06
